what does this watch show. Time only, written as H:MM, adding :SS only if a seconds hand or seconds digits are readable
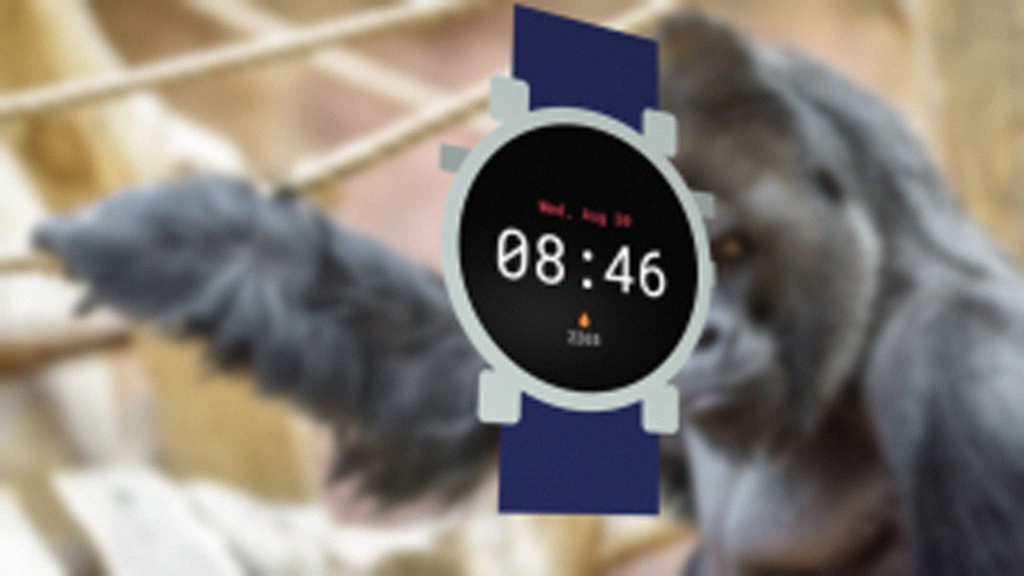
8:46
